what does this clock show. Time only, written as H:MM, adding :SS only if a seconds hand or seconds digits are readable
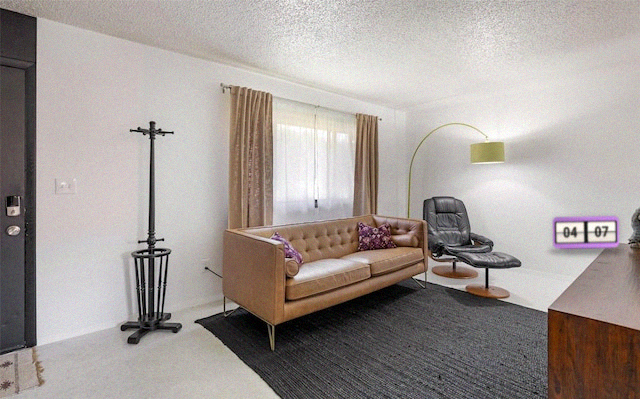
4:07
